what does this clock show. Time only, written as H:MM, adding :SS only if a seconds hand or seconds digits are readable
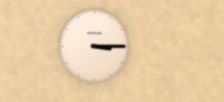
3:15
